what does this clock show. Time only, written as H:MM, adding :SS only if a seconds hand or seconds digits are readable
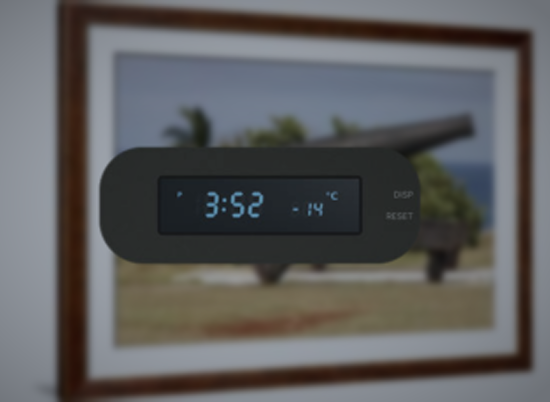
3:52
